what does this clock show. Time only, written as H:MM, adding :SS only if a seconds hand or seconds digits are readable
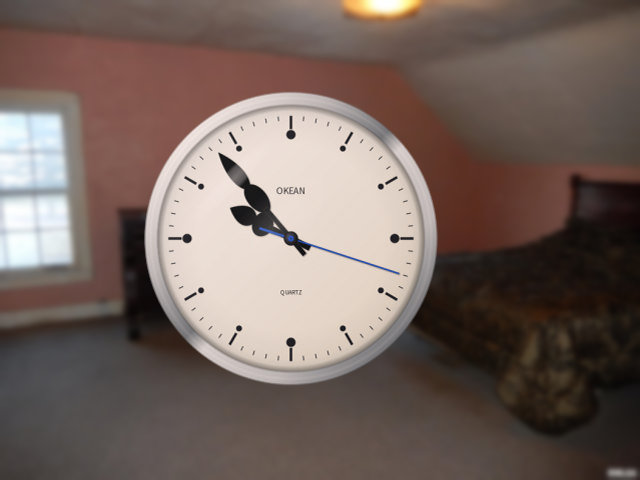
9:53:18
